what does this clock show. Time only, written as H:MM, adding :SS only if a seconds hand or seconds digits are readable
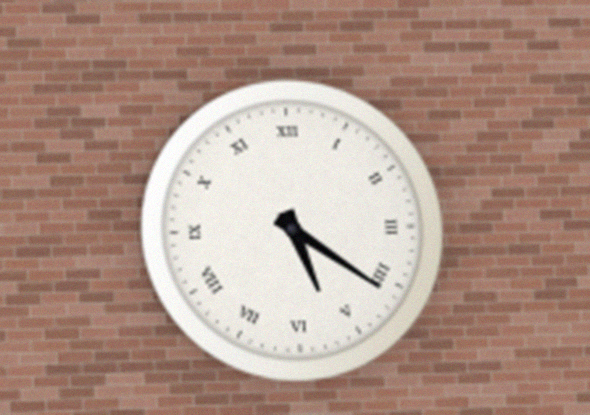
5:21
